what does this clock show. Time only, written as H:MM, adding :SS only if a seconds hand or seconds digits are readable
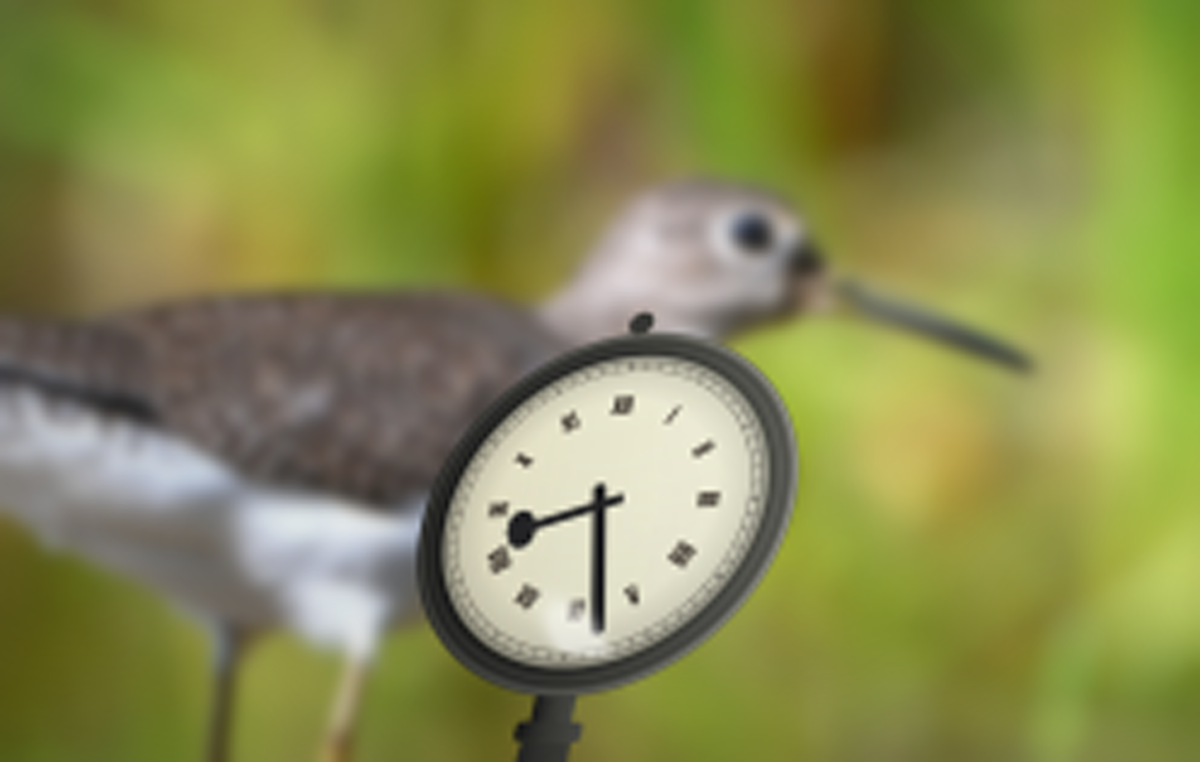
8:28
